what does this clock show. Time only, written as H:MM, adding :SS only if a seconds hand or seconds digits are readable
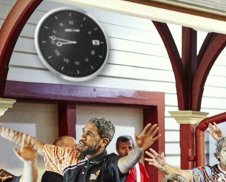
8:47
